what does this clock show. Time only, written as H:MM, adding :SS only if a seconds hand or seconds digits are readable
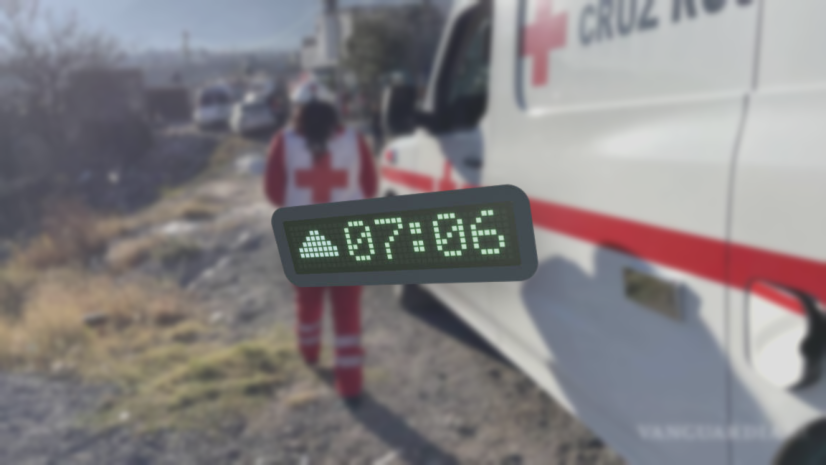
7:06
